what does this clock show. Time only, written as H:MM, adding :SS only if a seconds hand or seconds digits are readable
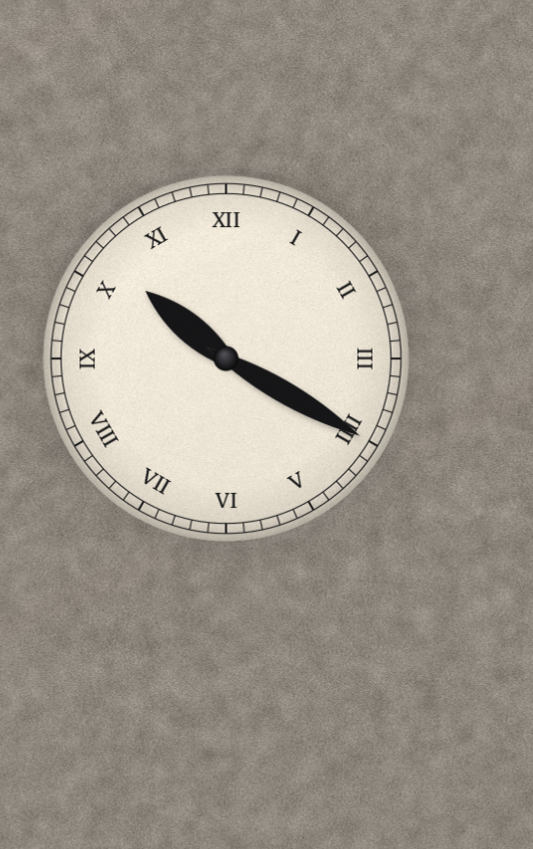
10:20
